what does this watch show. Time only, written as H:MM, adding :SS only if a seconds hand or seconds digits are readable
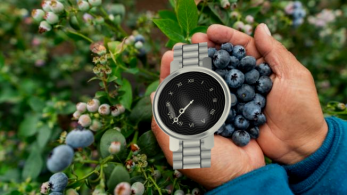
7:37
